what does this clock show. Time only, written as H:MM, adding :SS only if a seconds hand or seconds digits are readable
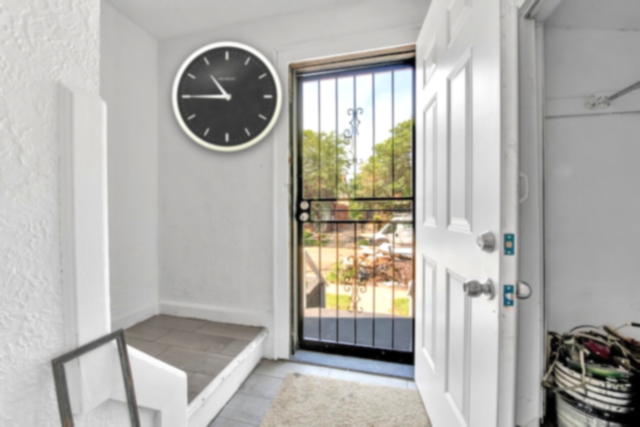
10:45
